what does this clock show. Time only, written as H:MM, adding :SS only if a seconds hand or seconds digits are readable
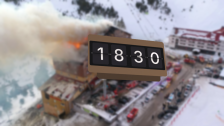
18:30
